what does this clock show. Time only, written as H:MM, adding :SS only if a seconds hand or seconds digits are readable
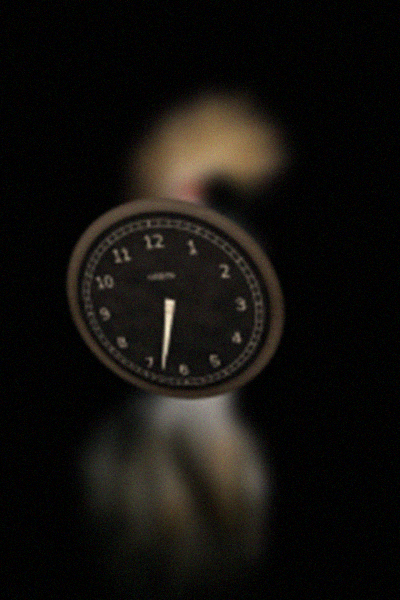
6:33
